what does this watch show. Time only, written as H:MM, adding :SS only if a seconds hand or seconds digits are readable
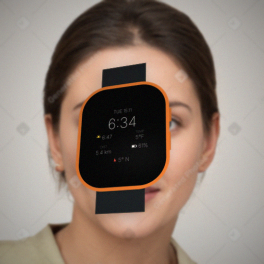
6:34
